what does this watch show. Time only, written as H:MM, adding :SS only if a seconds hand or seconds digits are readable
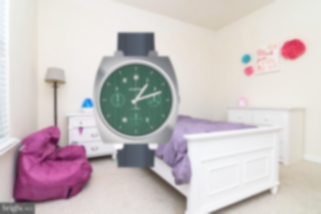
1:12
